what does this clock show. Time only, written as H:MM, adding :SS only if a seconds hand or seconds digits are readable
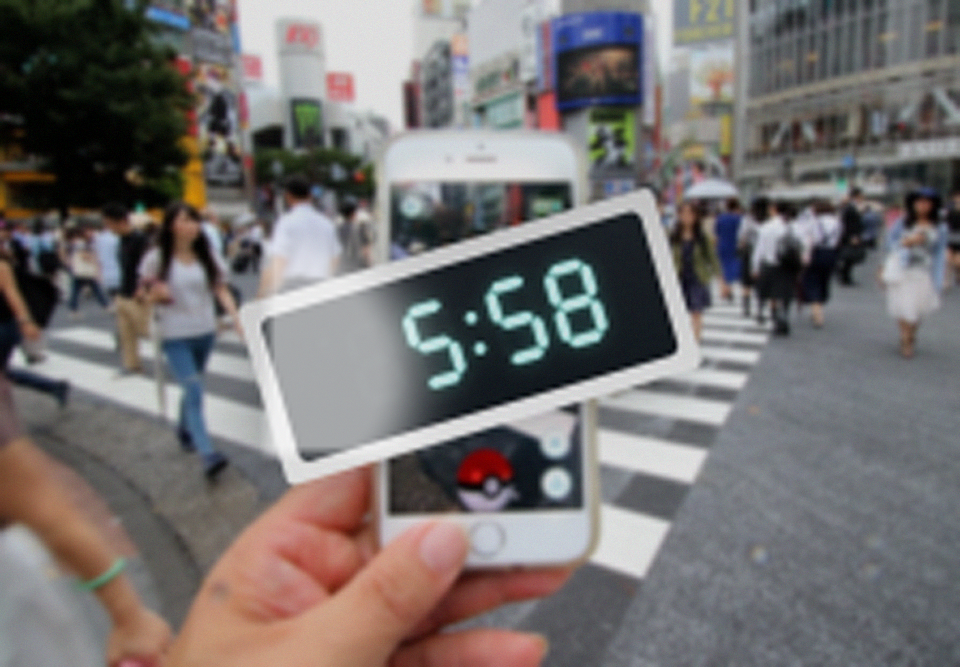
5:58
